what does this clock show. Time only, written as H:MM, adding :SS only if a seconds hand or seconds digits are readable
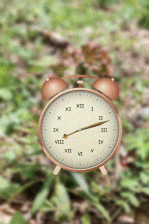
8:12
